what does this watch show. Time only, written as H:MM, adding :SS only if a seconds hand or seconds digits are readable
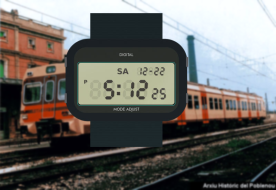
5:12:25
